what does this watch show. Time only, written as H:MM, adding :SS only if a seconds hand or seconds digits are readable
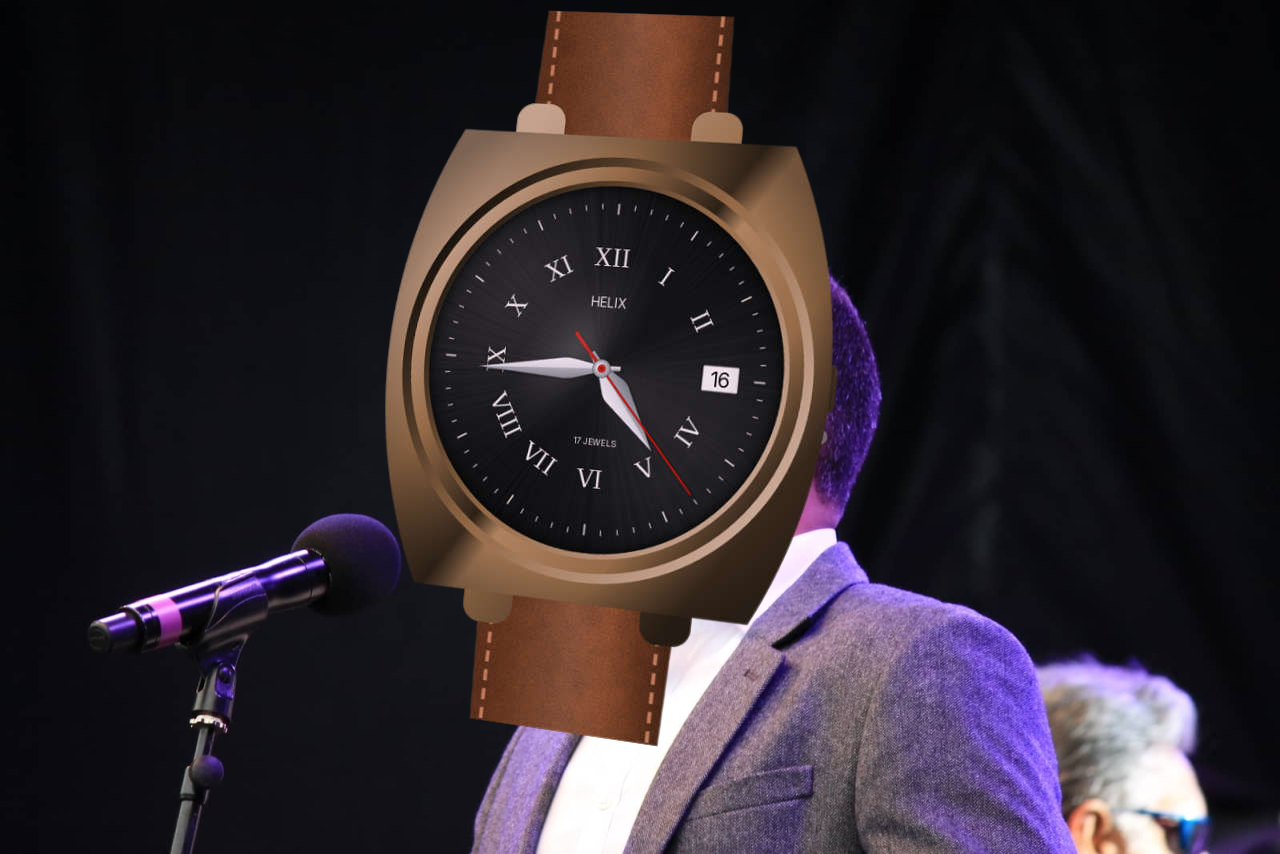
4:44:23
